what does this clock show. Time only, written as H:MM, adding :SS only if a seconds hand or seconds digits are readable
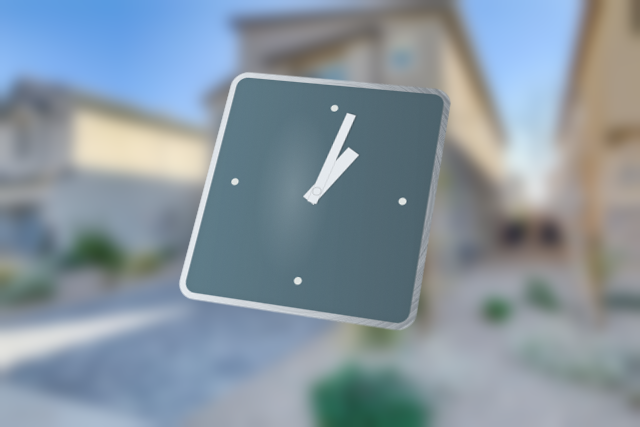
1:02
